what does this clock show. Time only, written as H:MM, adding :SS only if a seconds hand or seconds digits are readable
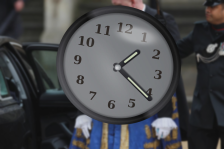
1:21
